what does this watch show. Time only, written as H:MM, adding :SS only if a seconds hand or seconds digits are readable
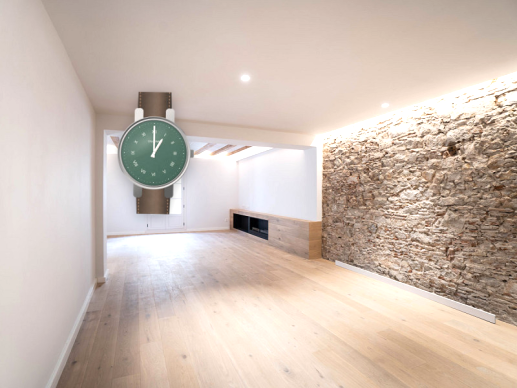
1:00
